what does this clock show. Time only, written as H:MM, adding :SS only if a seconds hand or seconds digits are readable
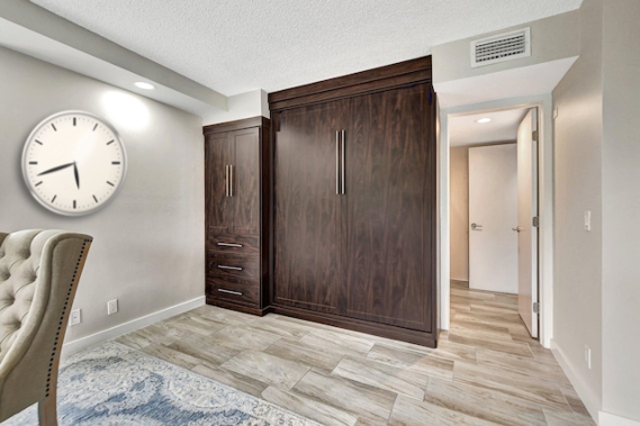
5:42
